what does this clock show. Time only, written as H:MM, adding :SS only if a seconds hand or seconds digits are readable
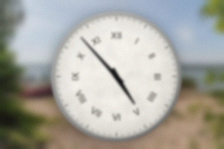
4:53
